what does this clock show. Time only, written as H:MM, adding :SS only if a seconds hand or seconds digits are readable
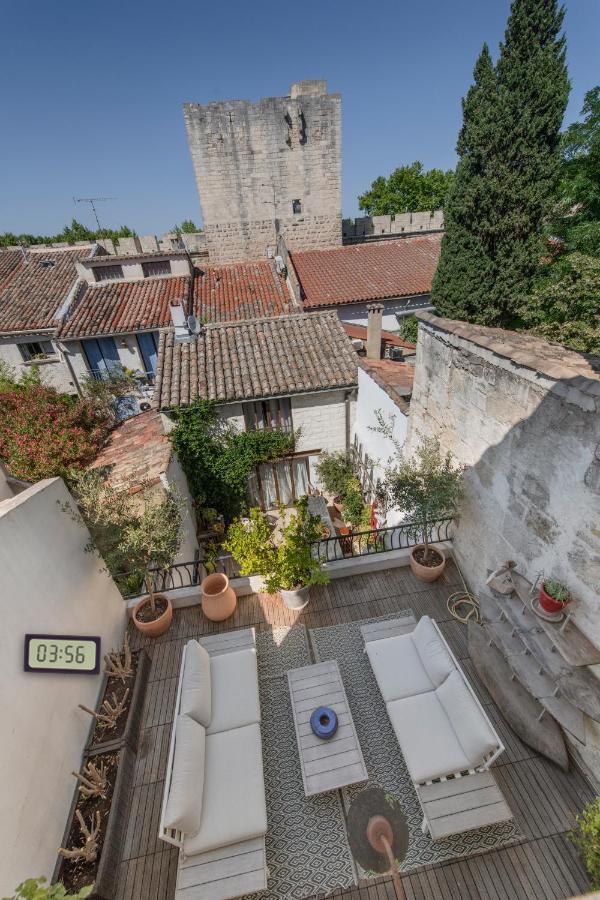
3:56
